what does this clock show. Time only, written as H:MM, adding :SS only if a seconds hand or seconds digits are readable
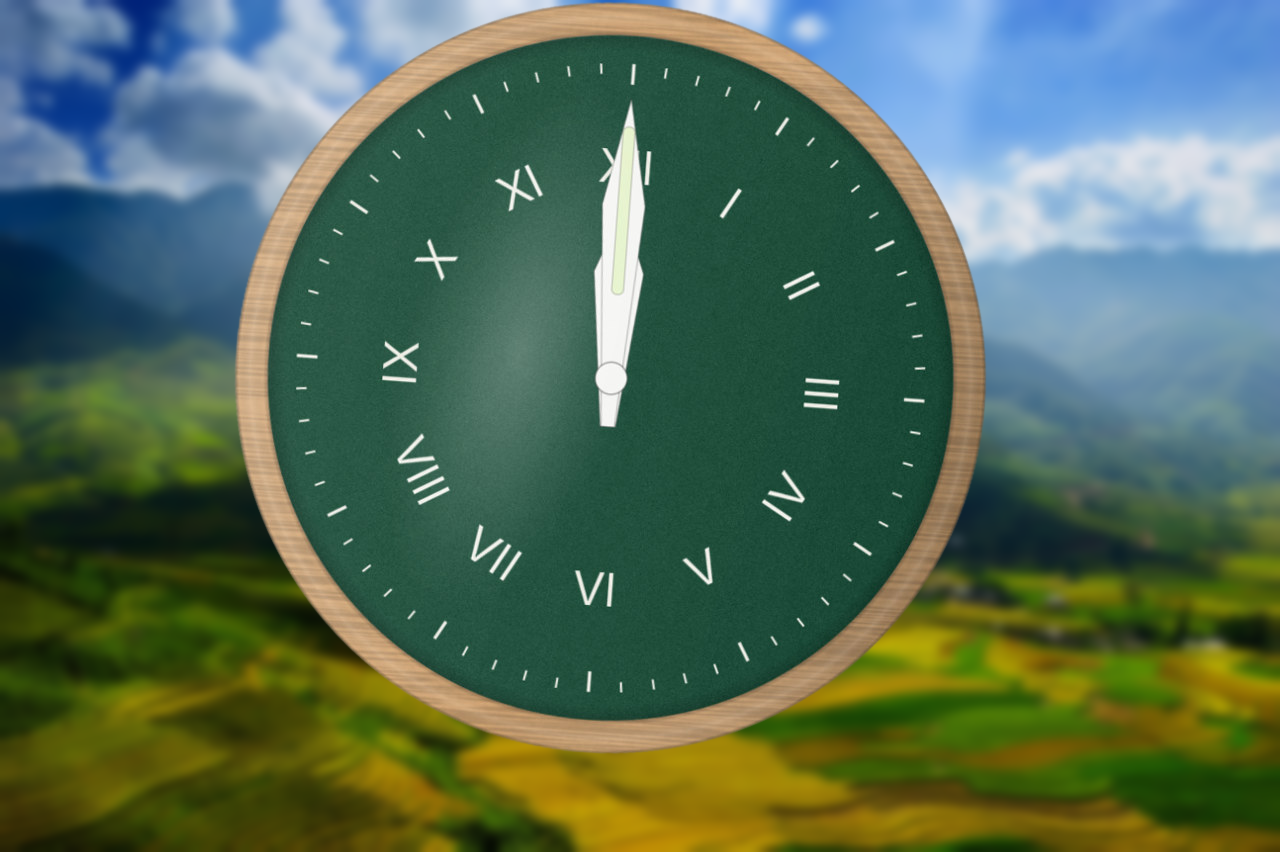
12:00
